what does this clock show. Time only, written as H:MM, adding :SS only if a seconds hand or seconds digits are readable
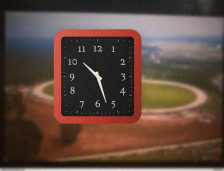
10:27
